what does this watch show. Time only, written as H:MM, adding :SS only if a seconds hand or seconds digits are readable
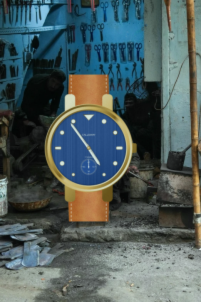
4:54
